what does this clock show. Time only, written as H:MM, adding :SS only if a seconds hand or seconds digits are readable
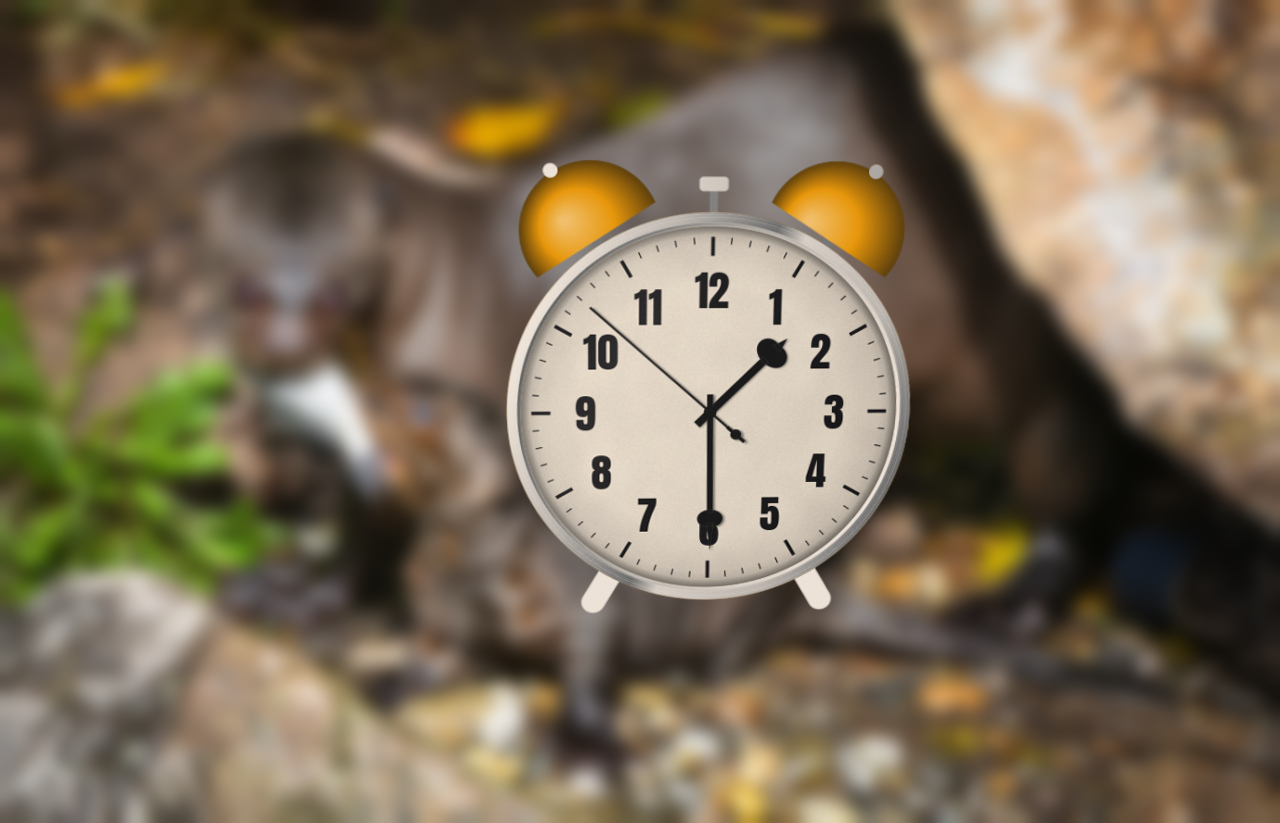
1:29:52
